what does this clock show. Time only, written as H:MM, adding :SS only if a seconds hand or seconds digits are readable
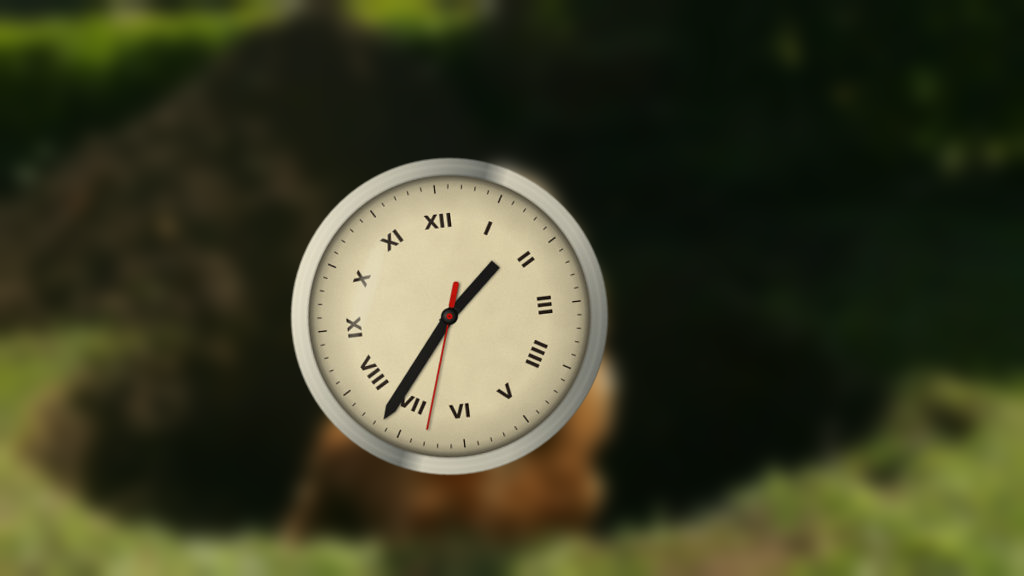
1:36:33
